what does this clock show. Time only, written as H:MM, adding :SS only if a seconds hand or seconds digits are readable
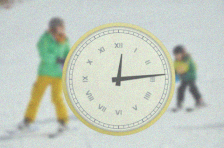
12:14
